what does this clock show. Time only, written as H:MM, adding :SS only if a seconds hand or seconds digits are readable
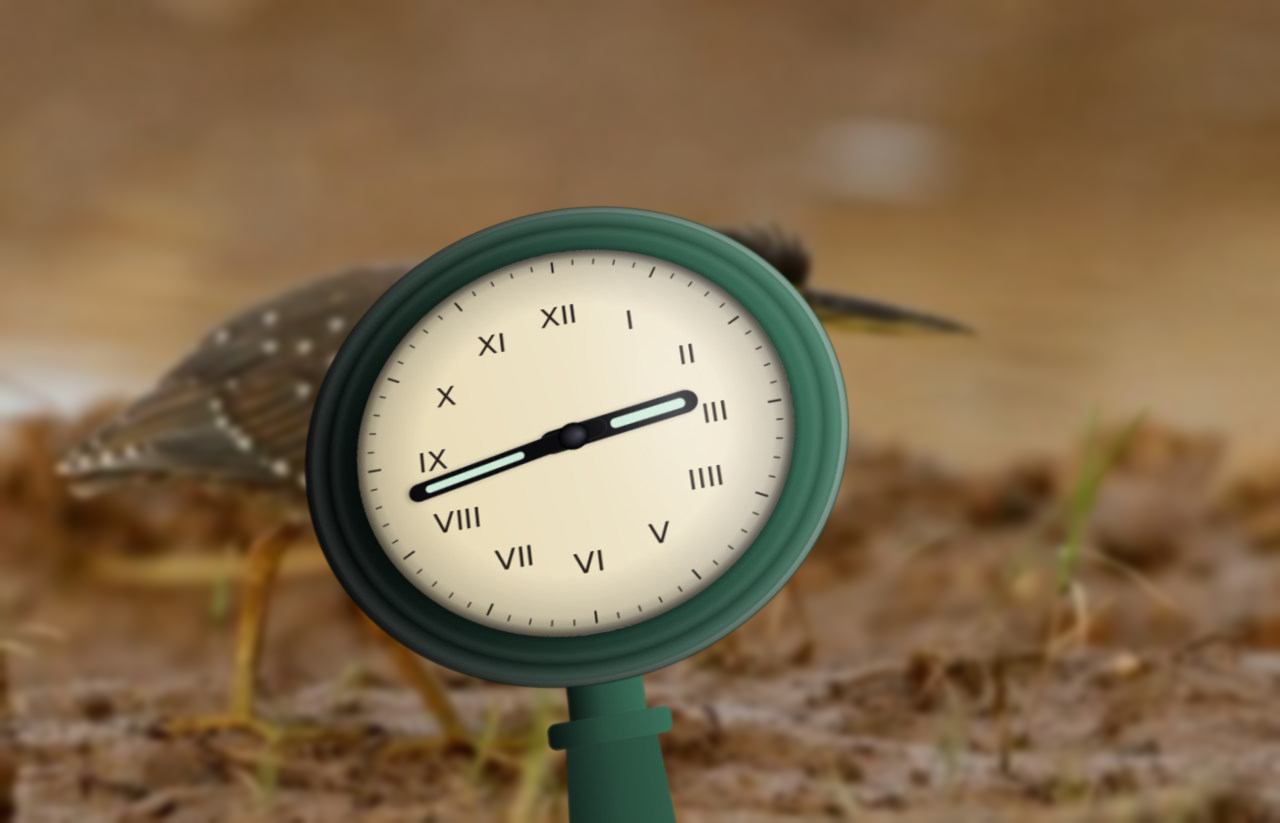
2:43
